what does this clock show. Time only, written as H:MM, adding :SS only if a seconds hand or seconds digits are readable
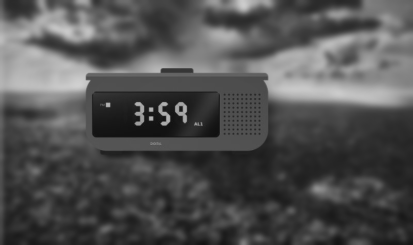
3:59
